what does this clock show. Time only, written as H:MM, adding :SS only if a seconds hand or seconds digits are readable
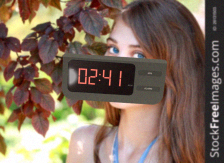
2:41
